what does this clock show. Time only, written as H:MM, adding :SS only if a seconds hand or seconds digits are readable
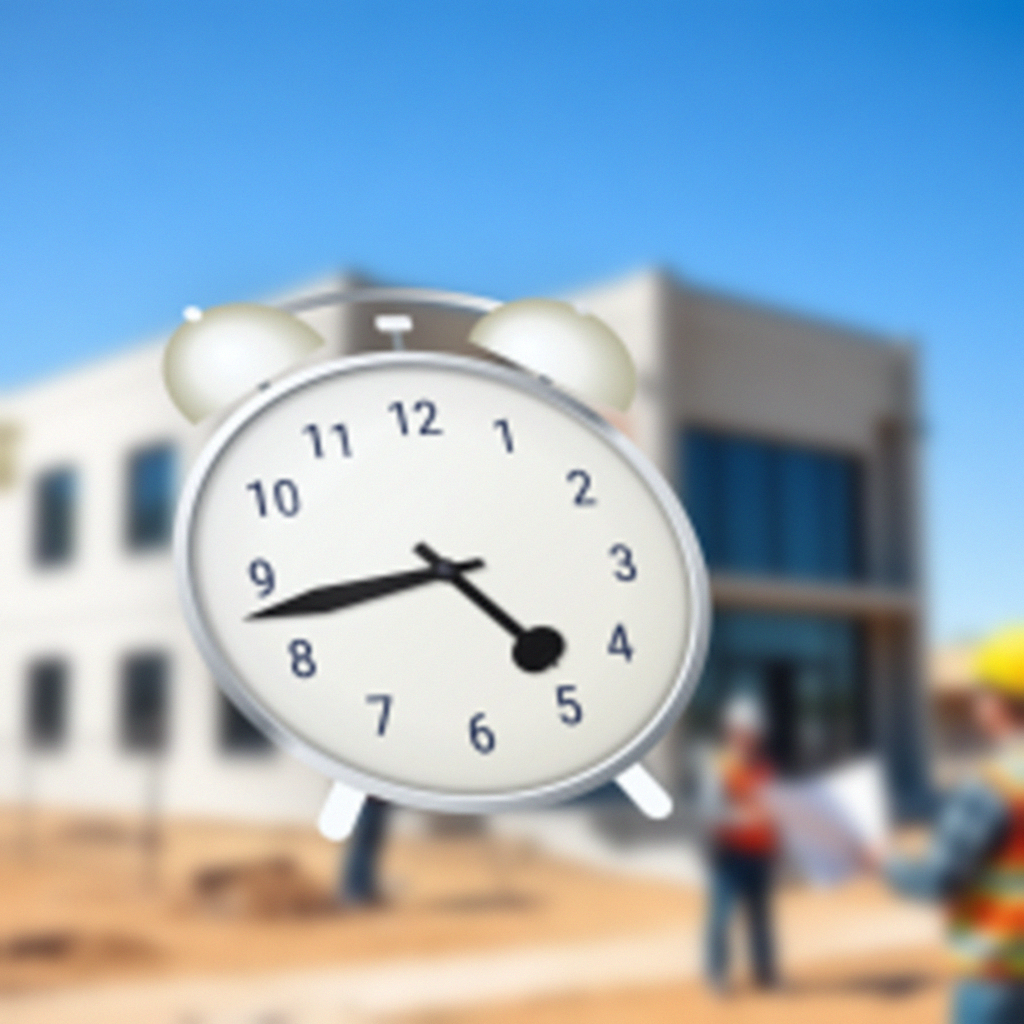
4:43
